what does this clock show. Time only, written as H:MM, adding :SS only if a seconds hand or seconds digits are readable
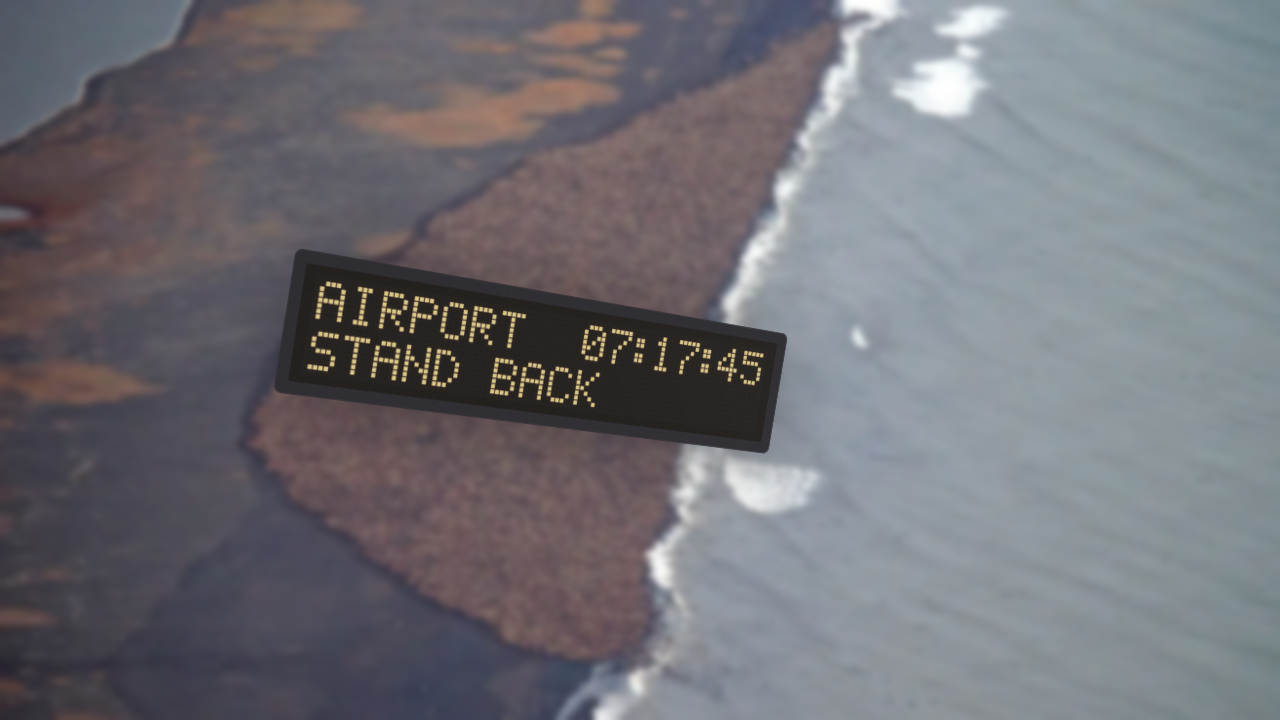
7:17:45
